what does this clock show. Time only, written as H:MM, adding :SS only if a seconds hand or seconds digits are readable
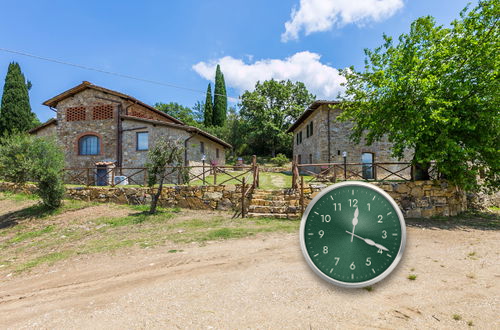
12:19
